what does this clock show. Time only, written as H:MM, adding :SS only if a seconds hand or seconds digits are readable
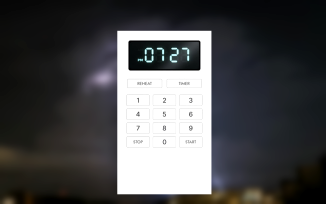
7:27
